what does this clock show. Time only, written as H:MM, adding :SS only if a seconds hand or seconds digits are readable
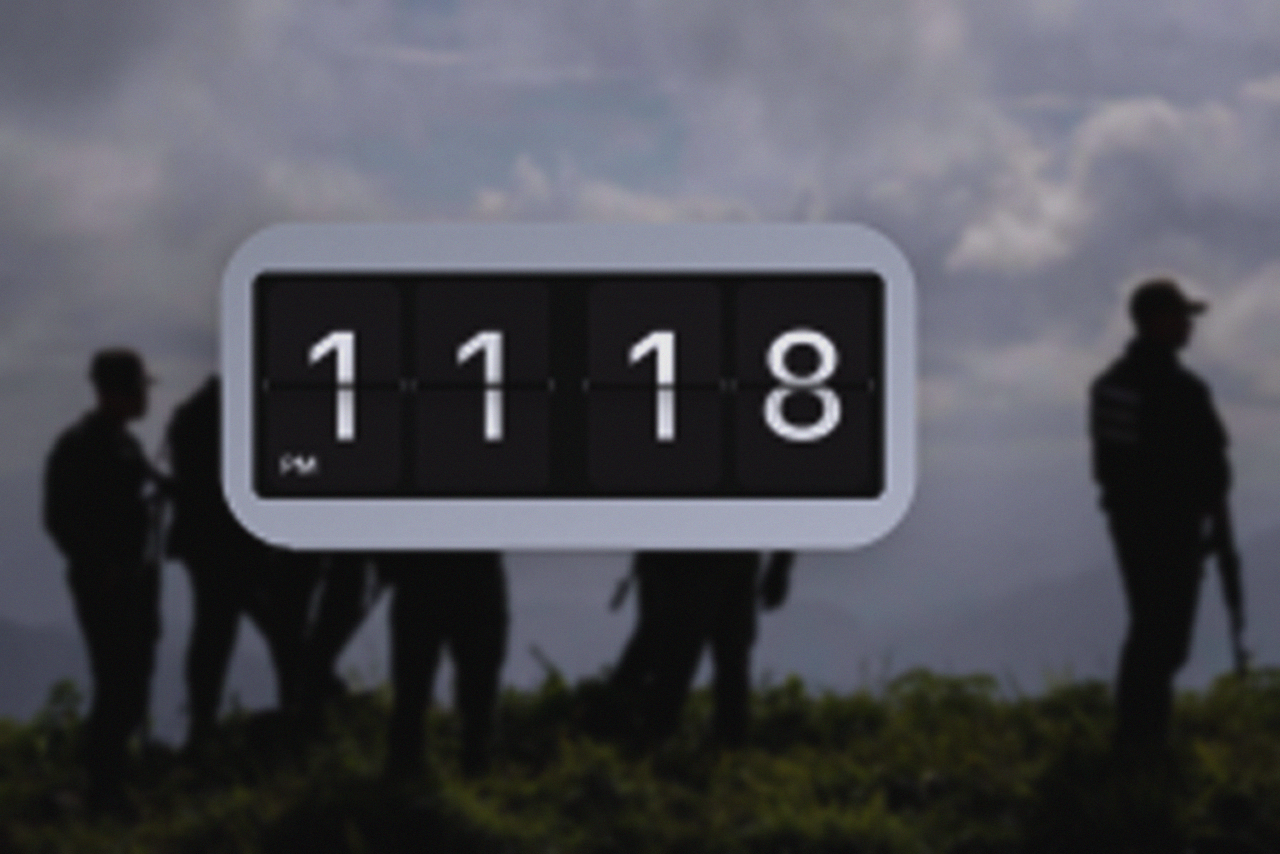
11:18
